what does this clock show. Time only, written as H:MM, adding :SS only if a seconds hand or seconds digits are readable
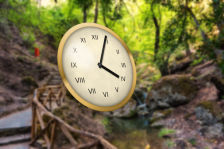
4:04
